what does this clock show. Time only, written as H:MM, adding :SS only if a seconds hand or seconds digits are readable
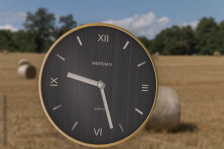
9:27
